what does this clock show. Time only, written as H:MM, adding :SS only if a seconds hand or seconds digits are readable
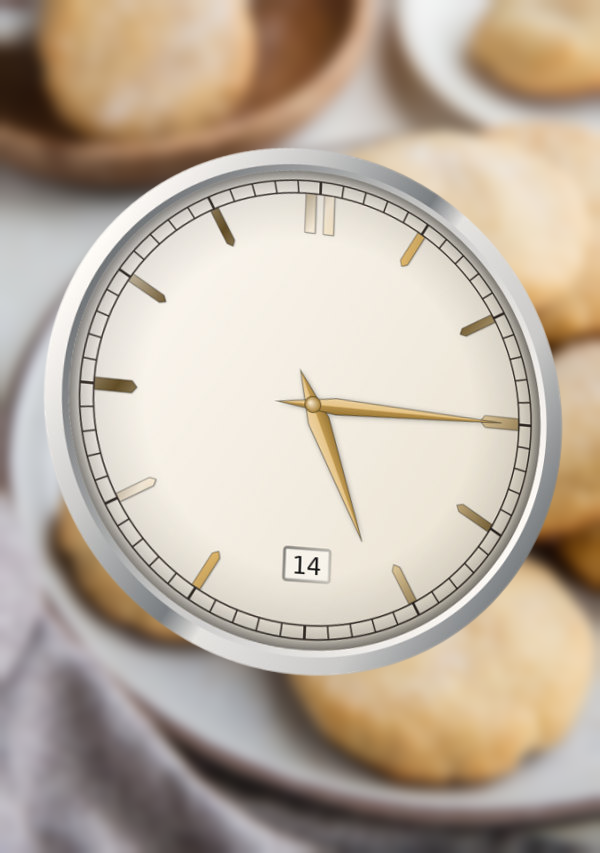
5:15
